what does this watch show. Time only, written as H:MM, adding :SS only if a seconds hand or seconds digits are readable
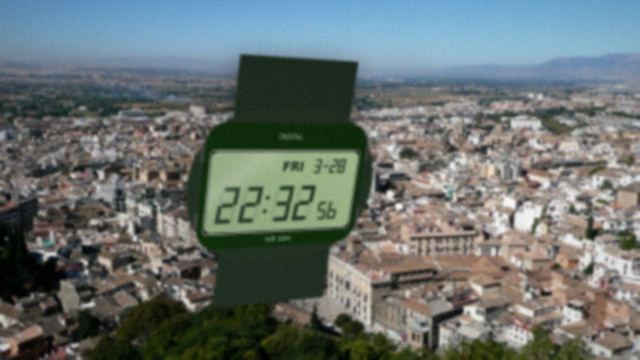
22:32:56
